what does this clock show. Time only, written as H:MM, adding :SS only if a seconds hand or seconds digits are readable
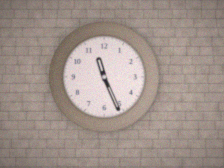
11:26
